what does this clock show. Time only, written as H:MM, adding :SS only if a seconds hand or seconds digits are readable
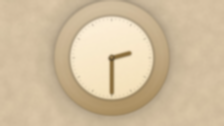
2:30
